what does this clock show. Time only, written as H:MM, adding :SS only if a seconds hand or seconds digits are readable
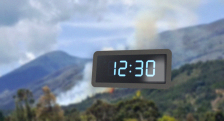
12:30
